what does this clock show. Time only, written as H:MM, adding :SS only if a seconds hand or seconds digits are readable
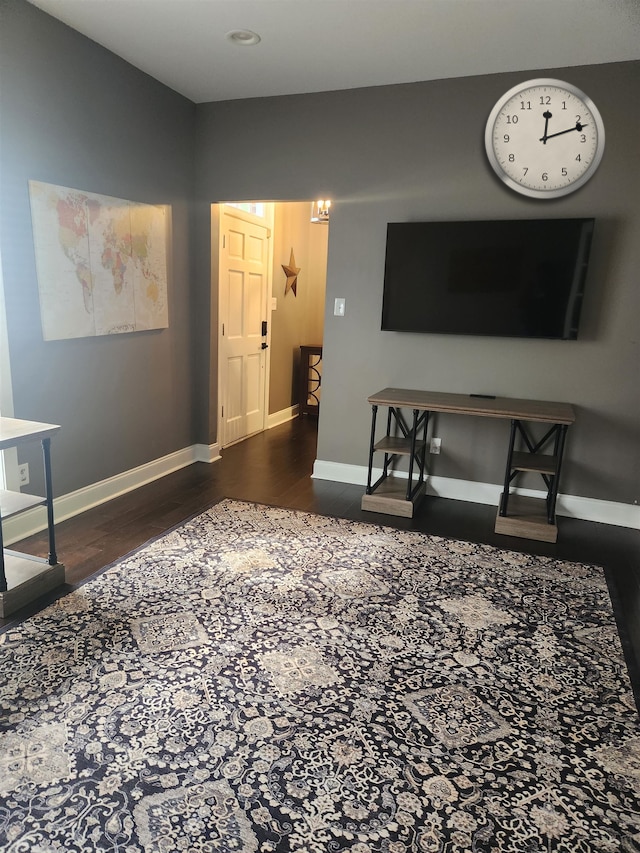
12:12
